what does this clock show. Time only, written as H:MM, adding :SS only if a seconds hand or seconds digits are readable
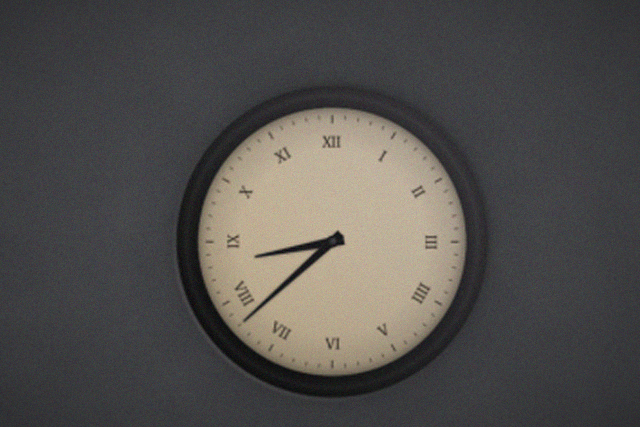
8:38
